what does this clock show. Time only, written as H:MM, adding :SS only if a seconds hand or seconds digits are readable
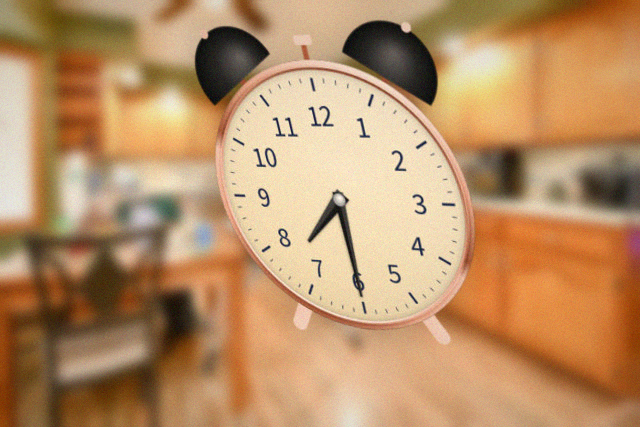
7:30
